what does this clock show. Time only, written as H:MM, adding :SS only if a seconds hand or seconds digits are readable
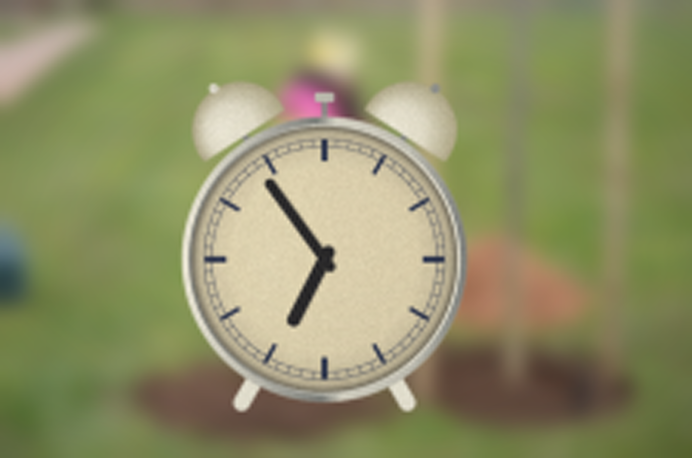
6:54
